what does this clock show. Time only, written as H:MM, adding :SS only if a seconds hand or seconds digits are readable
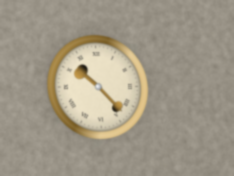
10:23
